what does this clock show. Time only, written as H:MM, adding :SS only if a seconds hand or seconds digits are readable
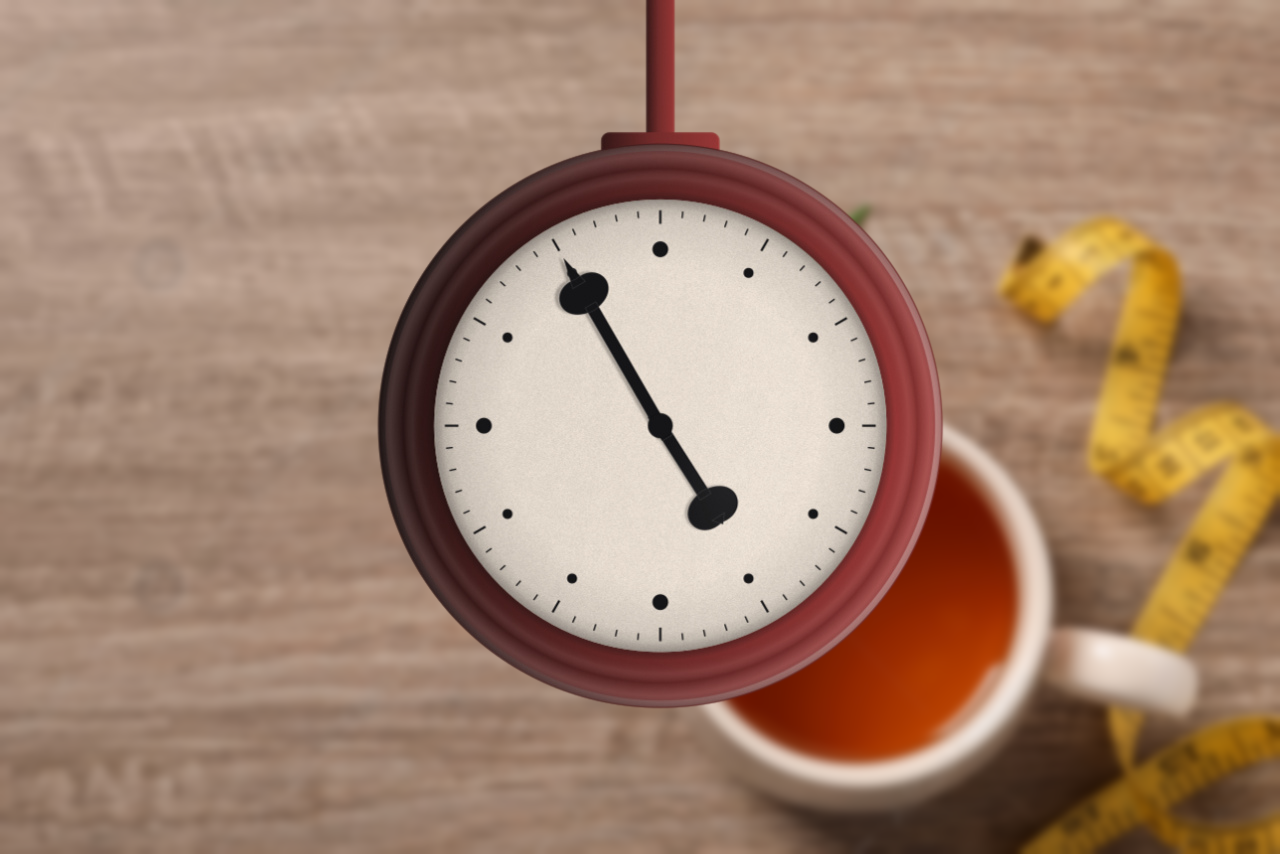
4:55
